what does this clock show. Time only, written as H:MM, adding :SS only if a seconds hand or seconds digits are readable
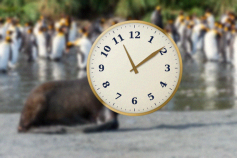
11:09
